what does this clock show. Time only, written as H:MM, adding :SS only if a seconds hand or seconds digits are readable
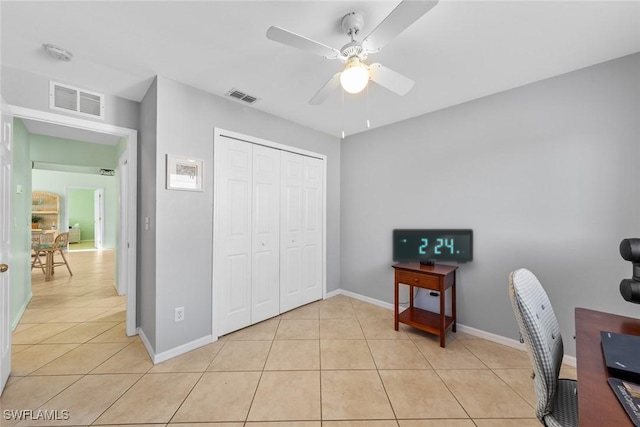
2:24
